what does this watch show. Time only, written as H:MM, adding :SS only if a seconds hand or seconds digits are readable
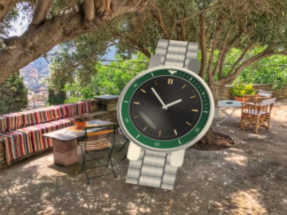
1:53
